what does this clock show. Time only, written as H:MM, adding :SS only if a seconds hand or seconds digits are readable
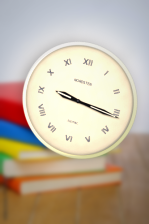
9:16
